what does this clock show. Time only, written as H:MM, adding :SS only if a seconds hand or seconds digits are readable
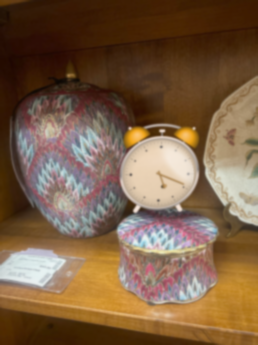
5:19
